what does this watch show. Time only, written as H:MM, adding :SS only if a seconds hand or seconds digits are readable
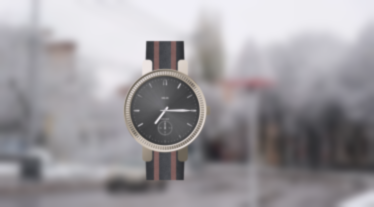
7:15
